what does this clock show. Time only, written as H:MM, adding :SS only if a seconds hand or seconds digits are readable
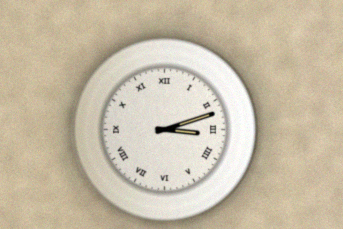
3:12
